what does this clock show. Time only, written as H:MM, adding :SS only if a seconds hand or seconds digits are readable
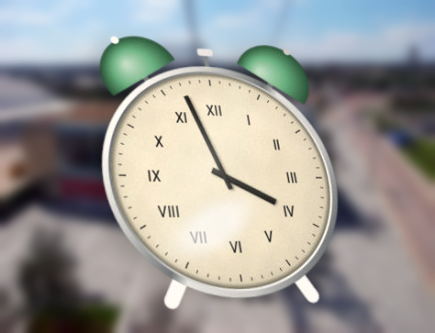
3:57
